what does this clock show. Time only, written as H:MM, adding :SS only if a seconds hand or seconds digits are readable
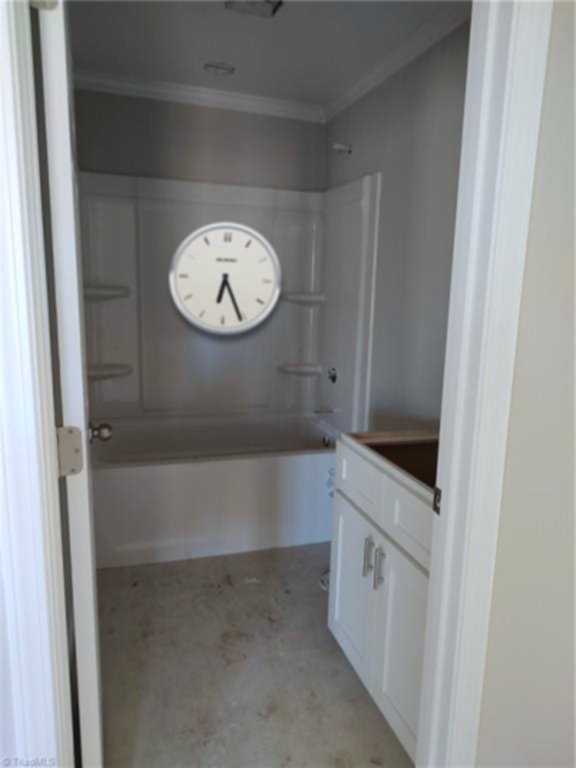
6:26
